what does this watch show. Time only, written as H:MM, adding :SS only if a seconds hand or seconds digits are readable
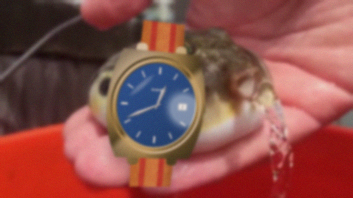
12:41
